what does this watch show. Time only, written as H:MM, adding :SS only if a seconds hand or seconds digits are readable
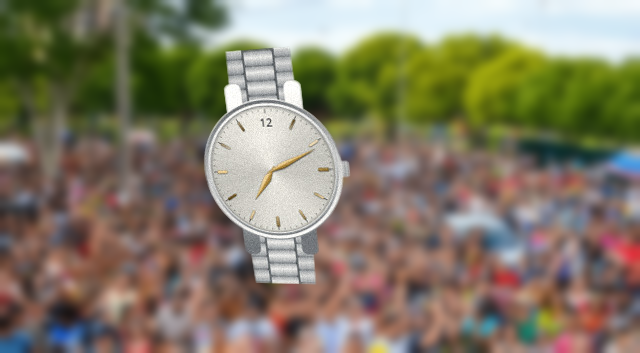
7:11
